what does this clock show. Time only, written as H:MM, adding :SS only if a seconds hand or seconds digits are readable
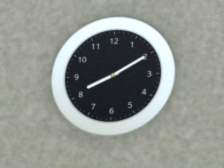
8:10
